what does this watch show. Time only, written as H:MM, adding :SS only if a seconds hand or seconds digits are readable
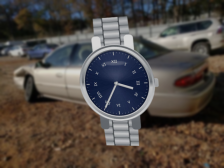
3:35
